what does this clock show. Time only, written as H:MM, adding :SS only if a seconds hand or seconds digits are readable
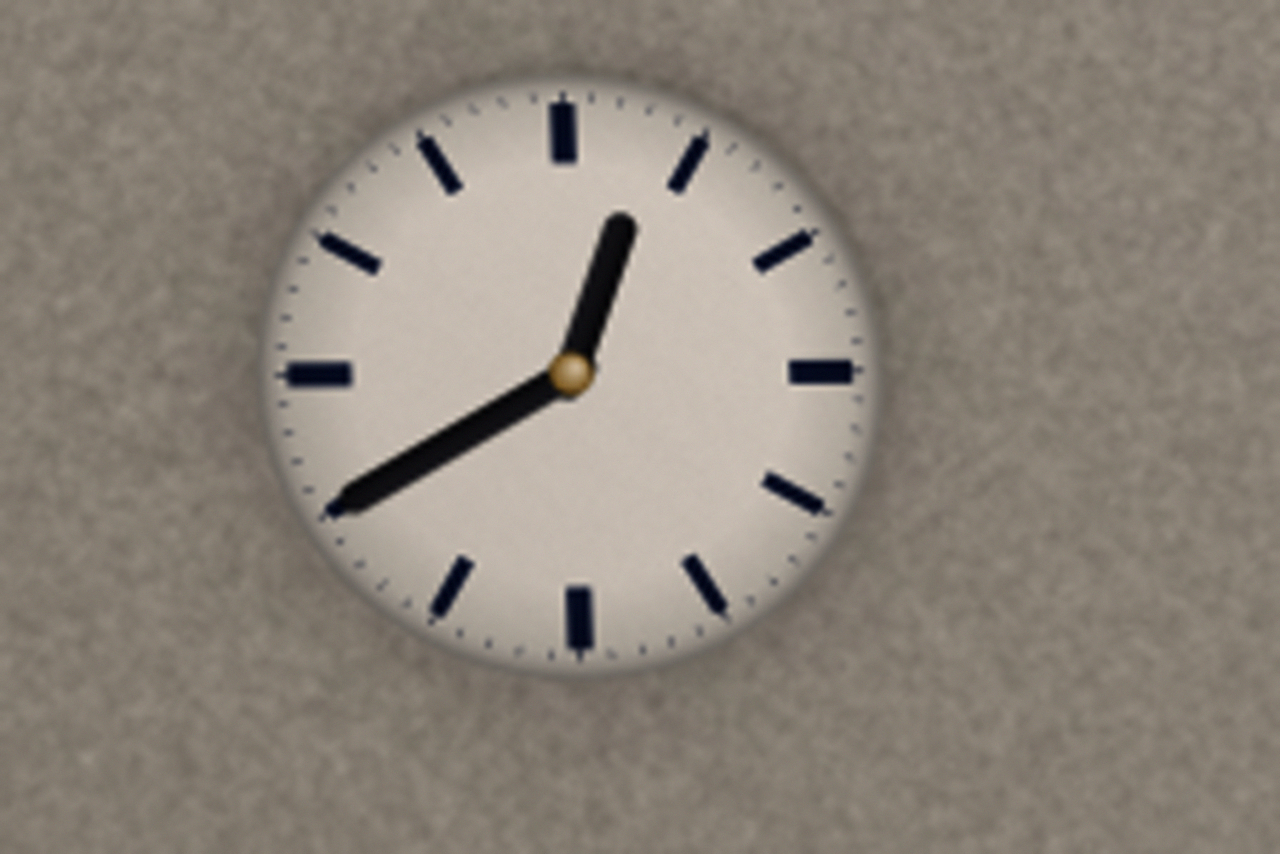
12:40
